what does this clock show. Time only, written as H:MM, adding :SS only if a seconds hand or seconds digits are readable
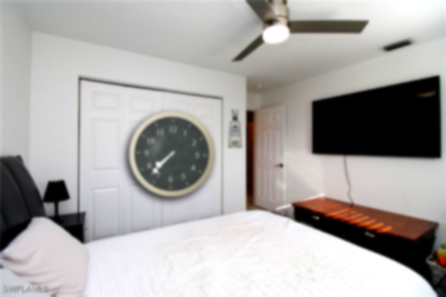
7:37
